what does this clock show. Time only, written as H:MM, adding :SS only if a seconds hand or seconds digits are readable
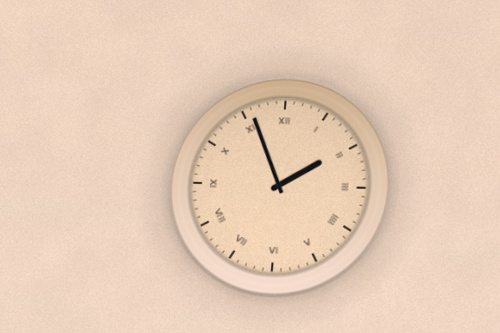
1:56
